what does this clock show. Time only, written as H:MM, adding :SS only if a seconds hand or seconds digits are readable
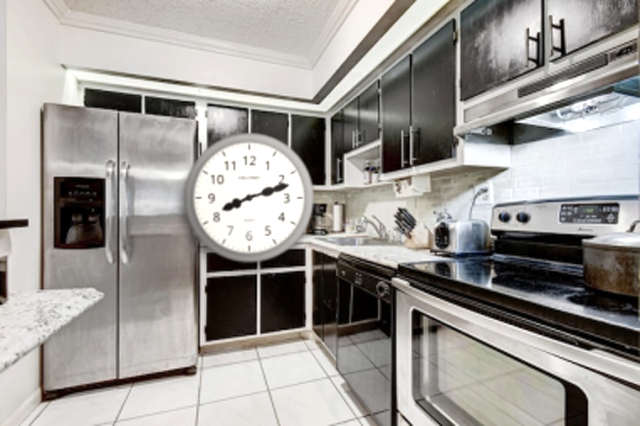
8:12
